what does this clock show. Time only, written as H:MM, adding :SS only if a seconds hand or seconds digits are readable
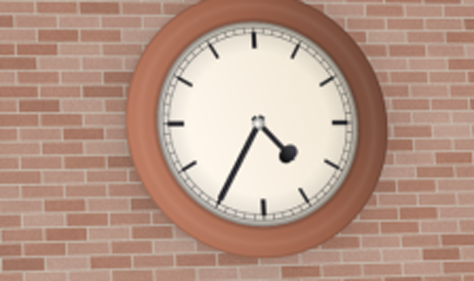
4:35
